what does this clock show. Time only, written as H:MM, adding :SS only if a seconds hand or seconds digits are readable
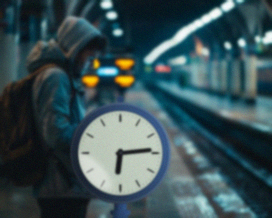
6:14
